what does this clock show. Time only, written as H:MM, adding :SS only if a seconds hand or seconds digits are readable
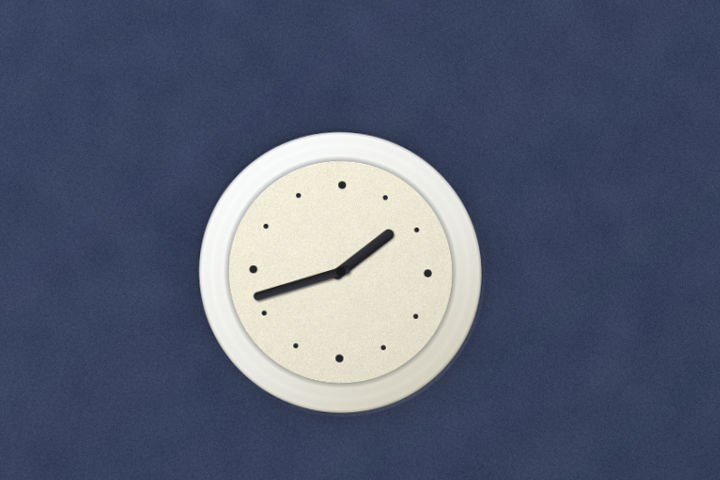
1:42
